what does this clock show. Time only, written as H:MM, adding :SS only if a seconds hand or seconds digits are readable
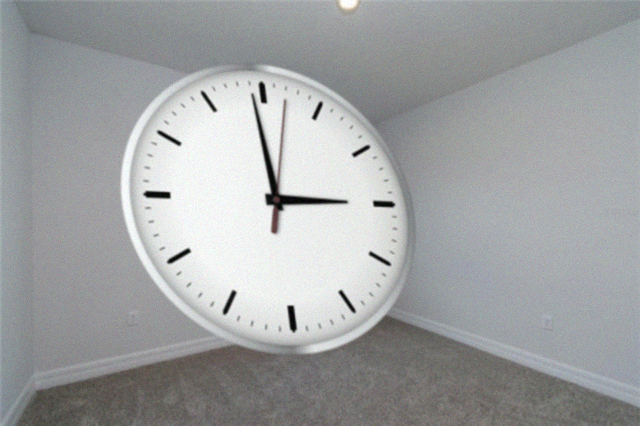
2:59:02
